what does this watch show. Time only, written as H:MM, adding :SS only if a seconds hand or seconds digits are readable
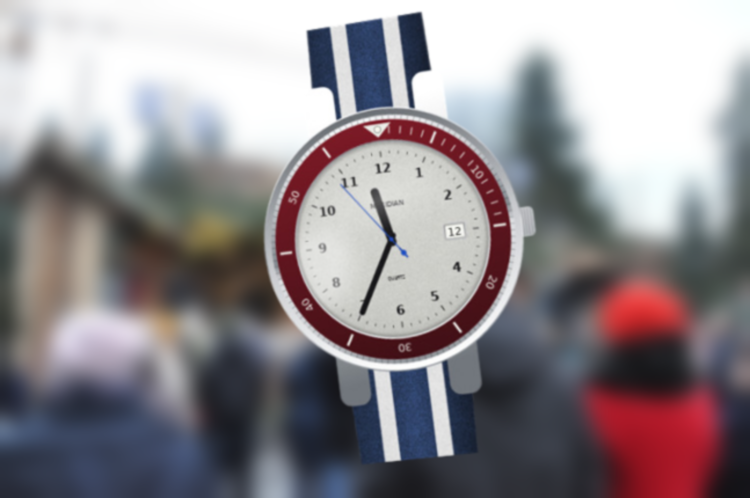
11:34:54
